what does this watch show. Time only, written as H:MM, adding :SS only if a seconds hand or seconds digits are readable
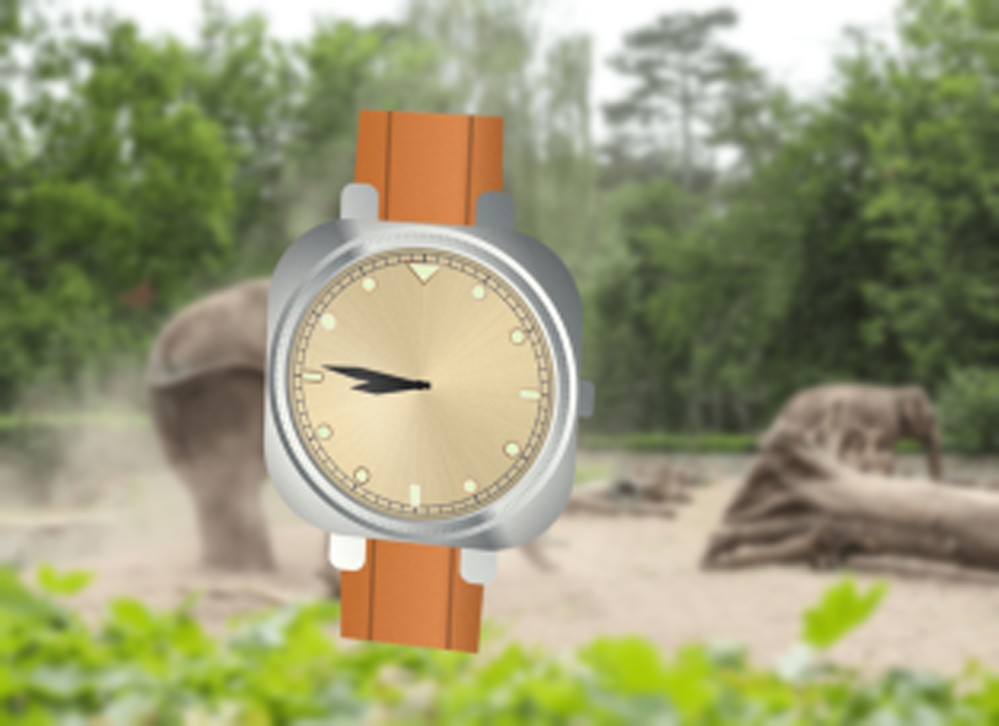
8:46
